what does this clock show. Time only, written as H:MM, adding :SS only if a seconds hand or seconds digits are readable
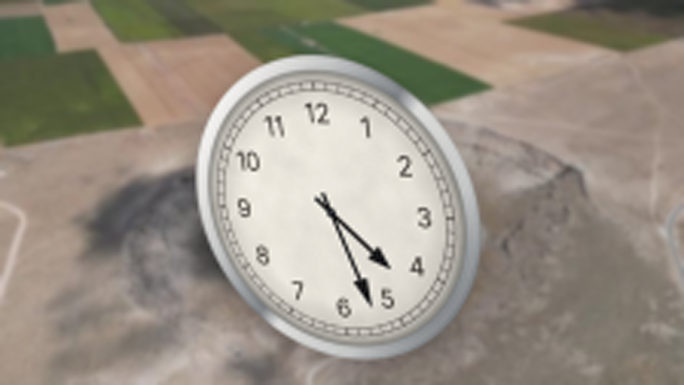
4:27
